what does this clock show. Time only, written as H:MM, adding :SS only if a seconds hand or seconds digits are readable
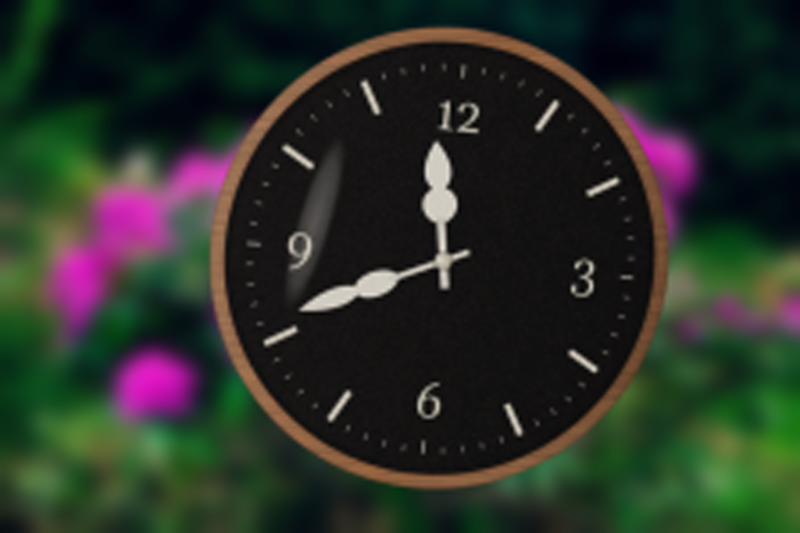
11:41
